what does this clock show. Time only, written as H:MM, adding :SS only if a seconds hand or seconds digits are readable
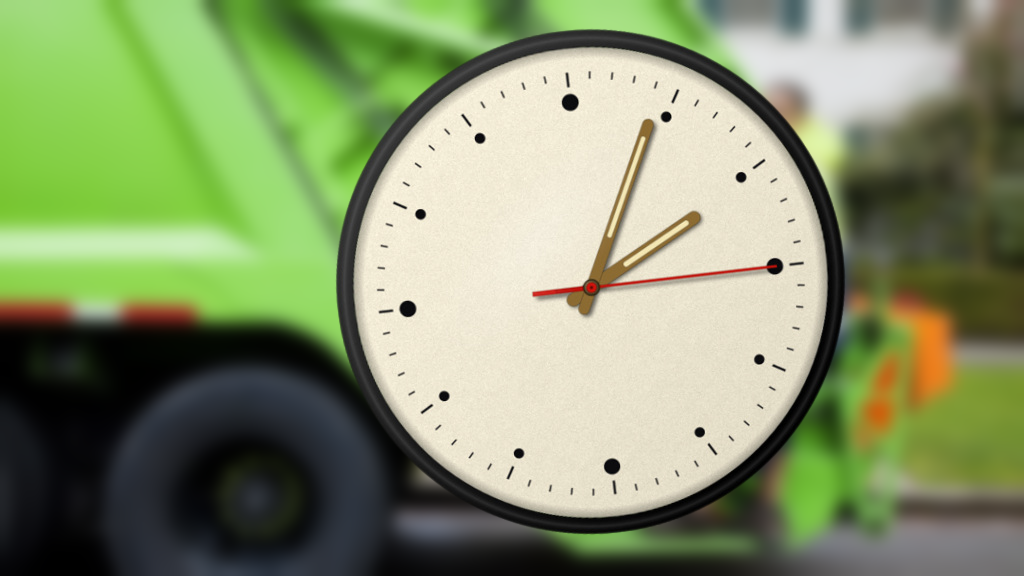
2:04:15
